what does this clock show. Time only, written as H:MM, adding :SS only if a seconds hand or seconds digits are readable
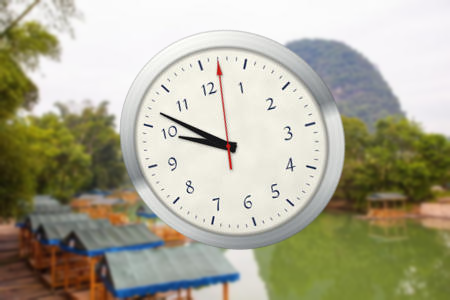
9:52:02
